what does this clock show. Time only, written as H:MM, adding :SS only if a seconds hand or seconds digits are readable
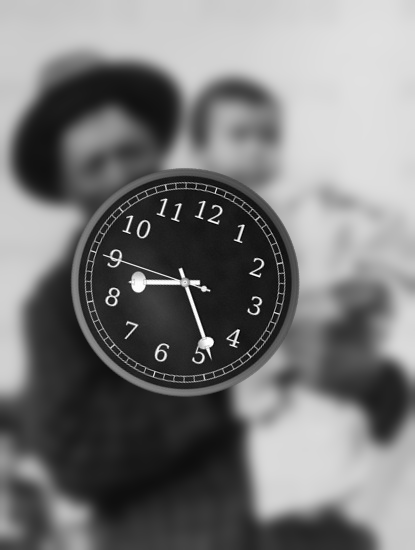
8:23:45
